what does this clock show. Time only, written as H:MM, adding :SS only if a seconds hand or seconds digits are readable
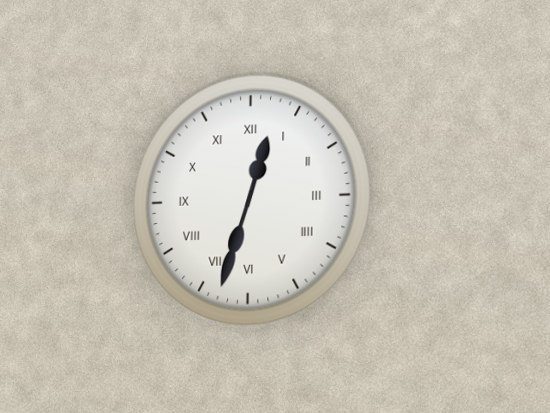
12:33
